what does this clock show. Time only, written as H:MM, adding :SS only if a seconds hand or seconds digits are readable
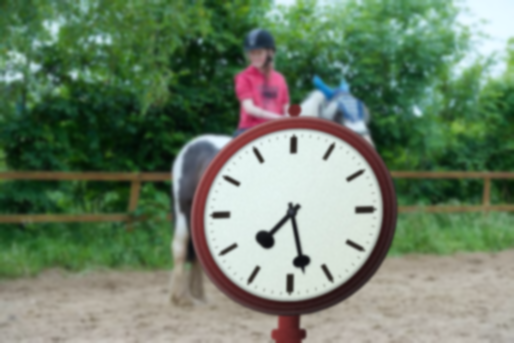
7:28
